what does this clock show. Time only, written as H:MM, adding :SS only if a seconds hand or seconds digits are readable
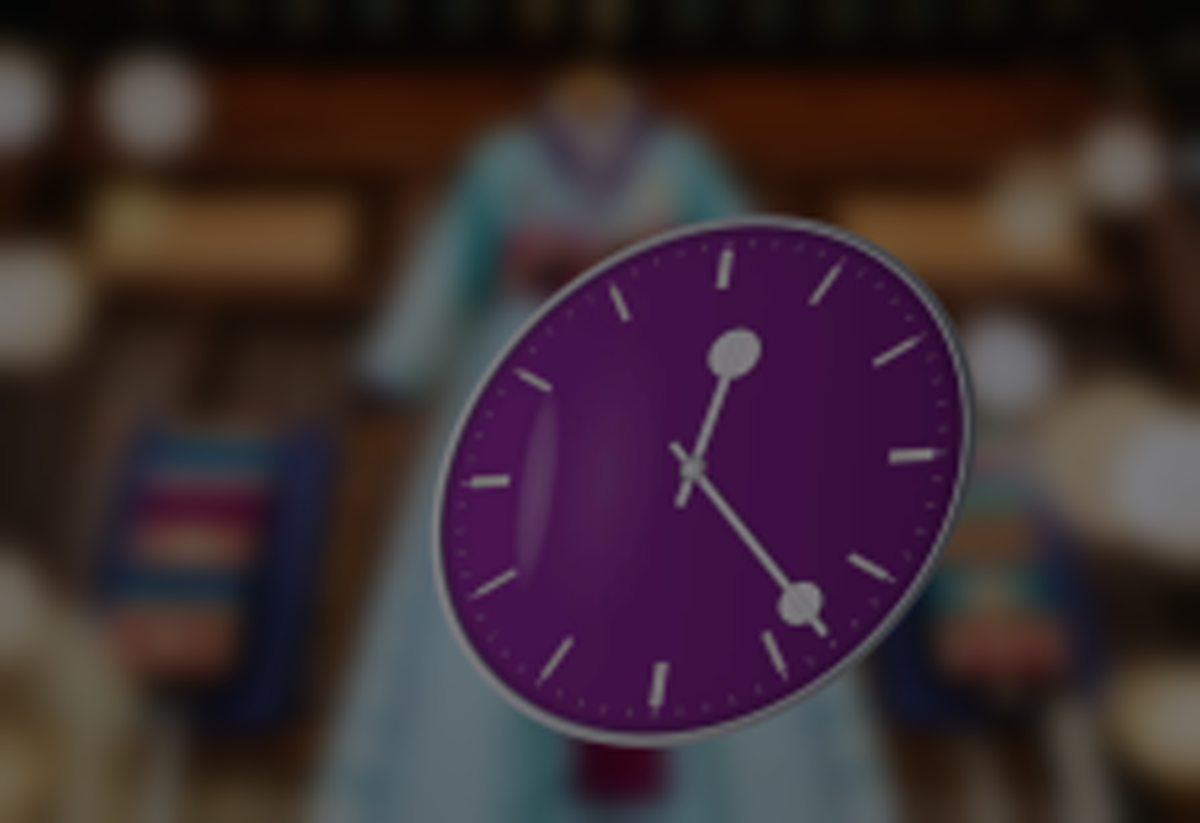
12:23
